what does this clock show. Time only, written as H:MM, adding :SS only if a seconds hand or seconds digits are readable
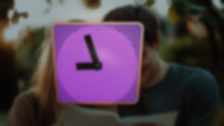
8:57
